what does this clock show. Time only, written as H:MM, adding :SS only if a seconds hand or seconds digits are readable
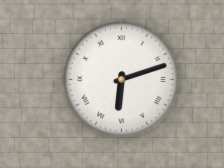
6:12
